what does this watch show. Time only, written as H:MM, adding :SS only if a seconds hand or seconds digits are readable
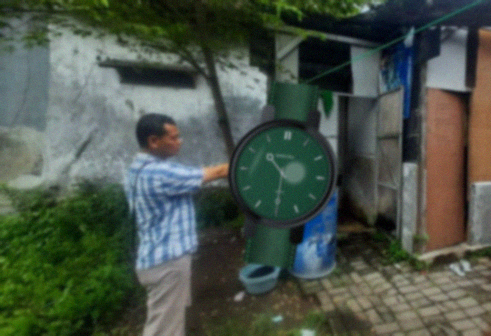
10:30
